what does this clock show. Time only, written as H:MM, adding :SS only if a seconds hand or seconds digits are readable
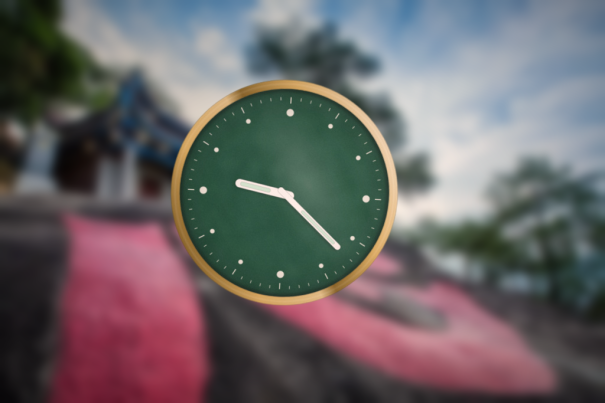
9:22
